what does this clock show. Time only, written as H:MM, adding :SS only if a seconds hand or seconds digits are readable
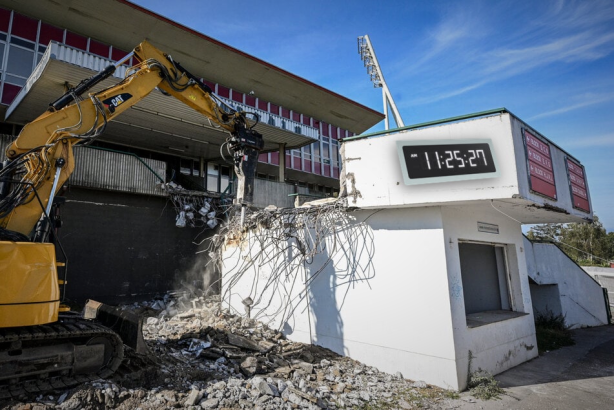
11:25:27
